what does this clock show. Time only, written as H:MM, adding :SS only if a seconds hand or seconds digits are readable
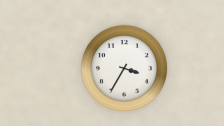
3:35
